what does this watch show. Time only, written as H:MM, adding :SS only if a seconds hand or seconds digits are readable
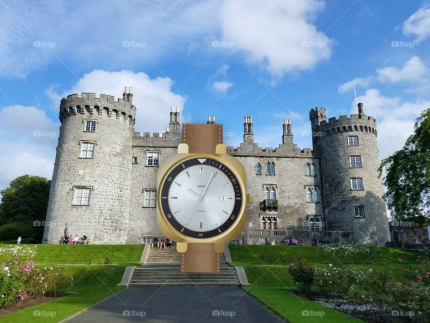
10:04
